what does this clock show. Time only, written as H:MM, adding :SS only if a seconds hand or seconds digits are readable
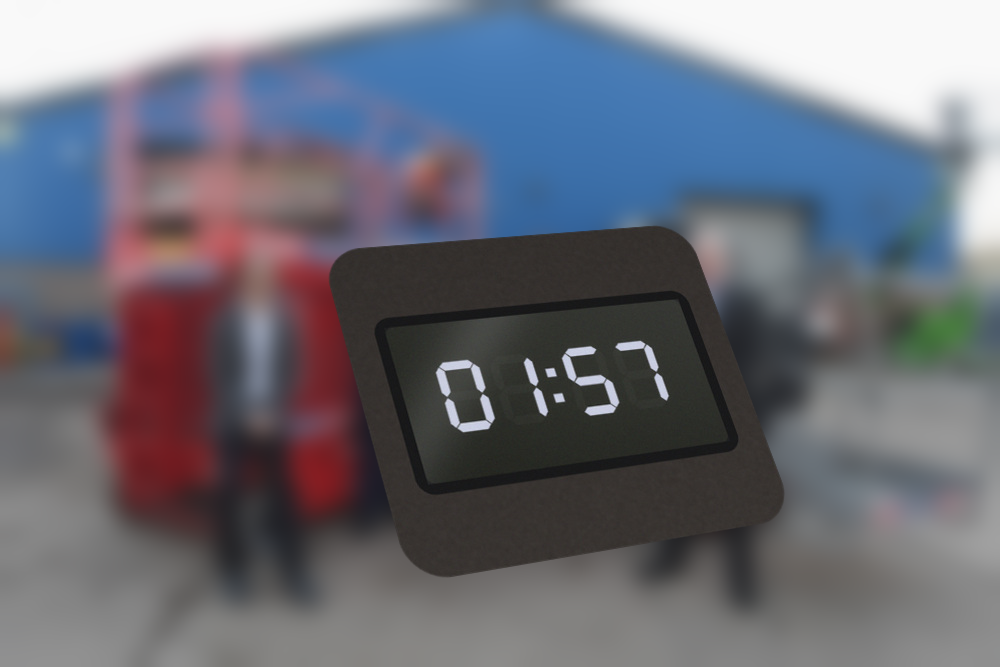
1:57
